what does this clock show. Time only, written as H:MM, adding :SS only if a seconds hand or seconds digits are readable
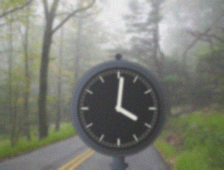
4:01
